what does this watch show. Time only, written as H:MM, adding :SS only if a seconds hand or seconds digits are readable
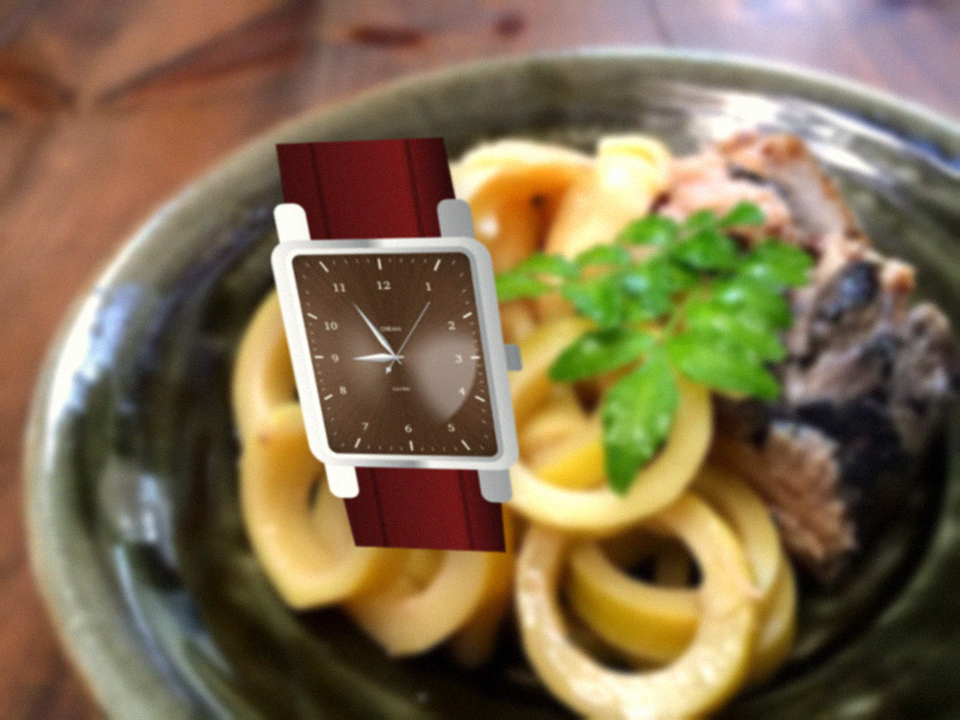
8:55:06
